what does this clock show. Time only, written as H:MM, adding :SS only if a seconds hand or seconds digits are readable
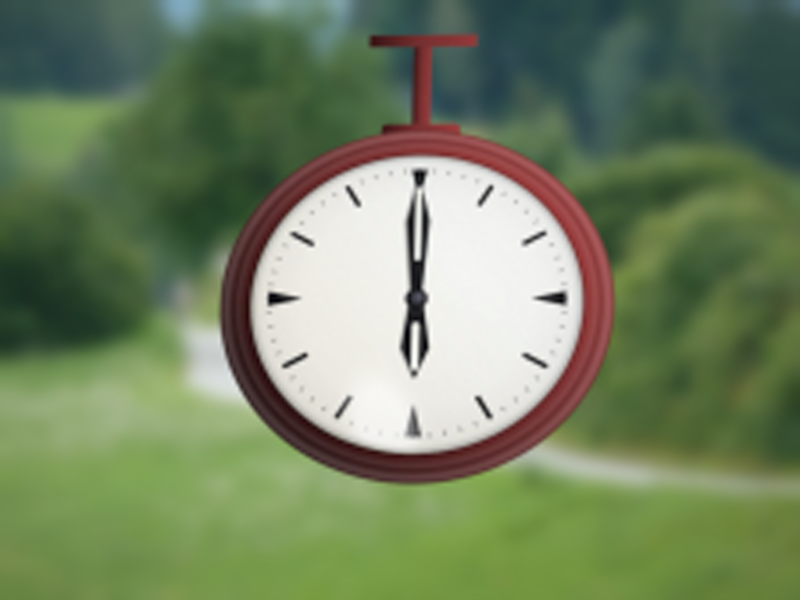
6:00
